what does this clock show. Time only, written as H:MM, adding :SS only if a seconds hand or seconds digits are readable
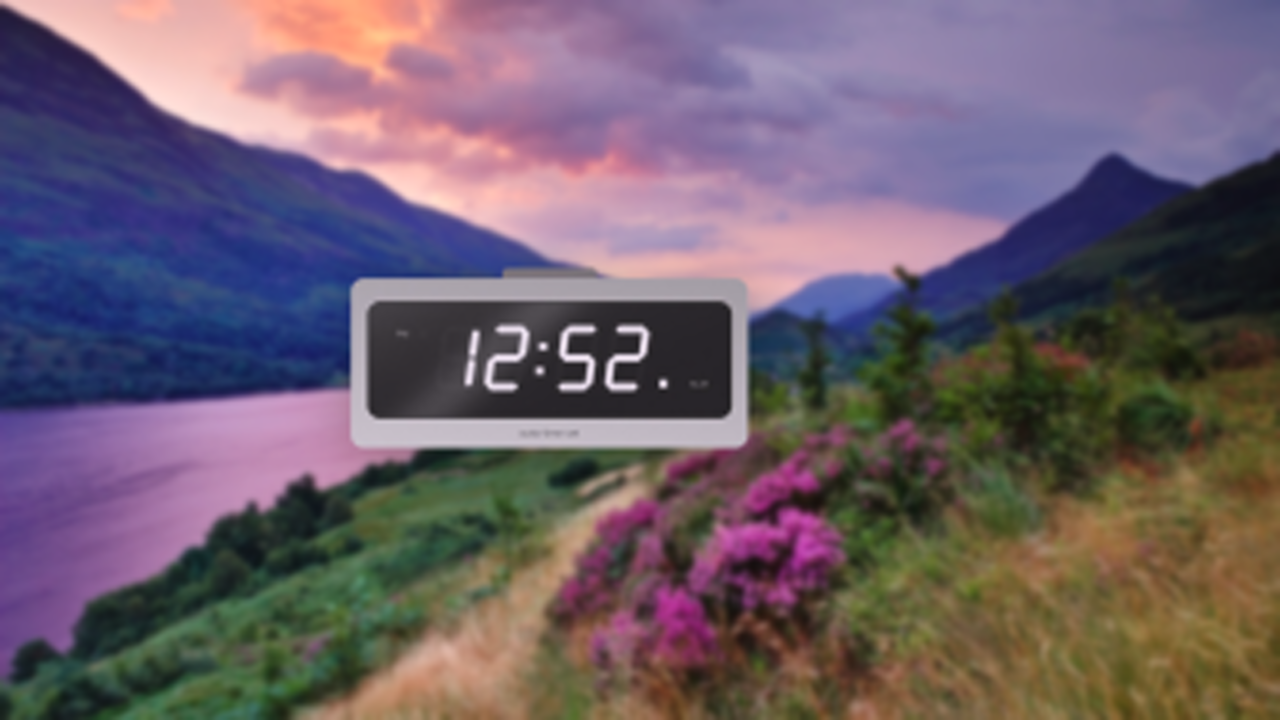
12:52
